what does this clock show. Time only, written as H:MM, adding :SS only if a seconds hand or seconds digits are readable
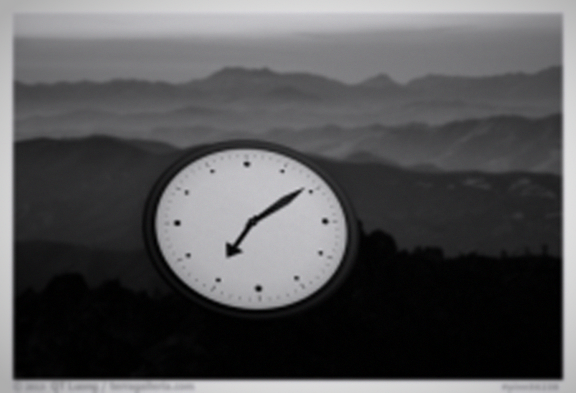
7:09
